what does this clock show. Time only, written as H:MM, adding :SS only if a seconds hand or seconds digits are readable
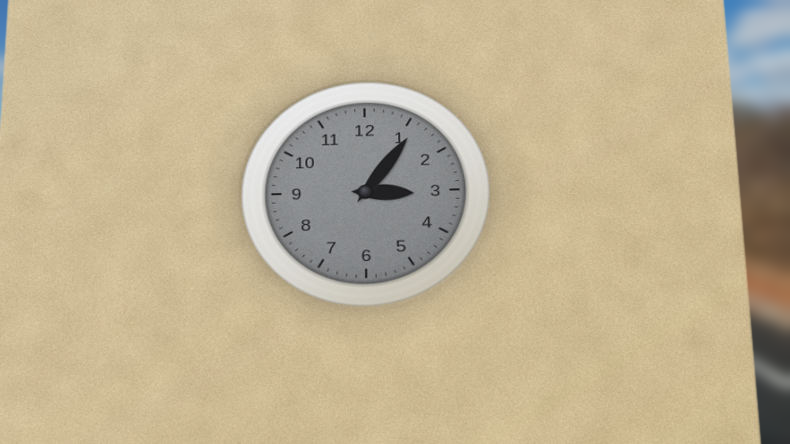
3:06
